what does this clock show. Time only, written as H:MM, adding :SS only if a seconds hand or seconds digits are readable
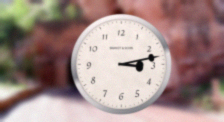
3:13
